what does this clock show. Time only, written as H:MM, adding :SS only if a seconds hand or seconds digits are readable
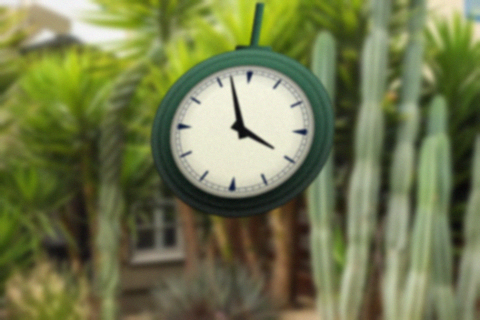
3:57
